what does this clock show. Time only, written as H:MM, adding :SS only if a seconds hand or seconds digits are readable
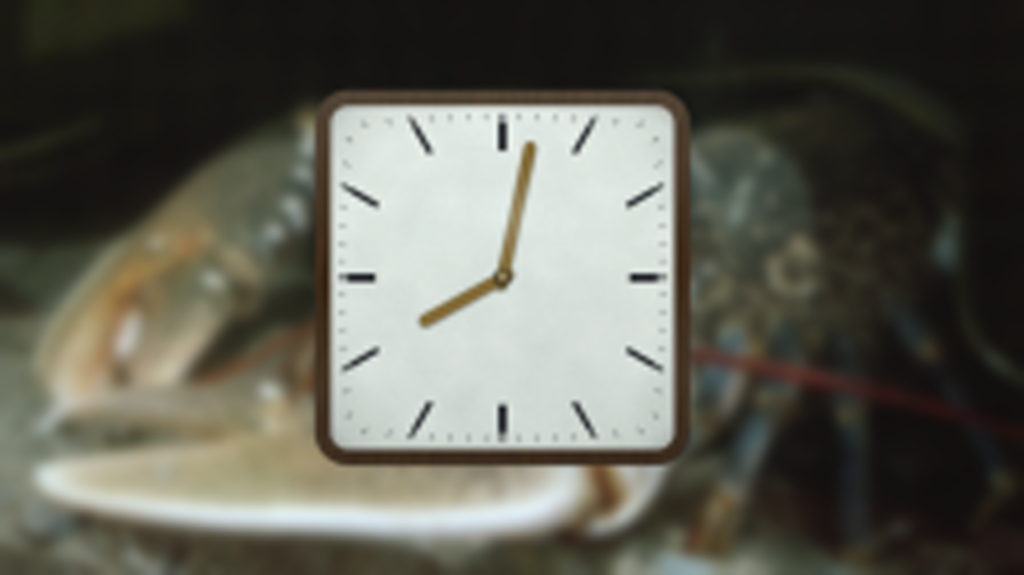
8:02
